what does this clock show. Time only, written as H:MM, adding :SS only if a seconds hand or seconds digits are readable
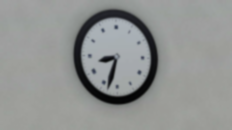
8:33
